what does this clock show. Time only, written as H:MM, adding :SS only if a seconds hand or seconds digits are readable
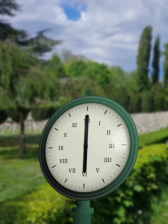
6:00
